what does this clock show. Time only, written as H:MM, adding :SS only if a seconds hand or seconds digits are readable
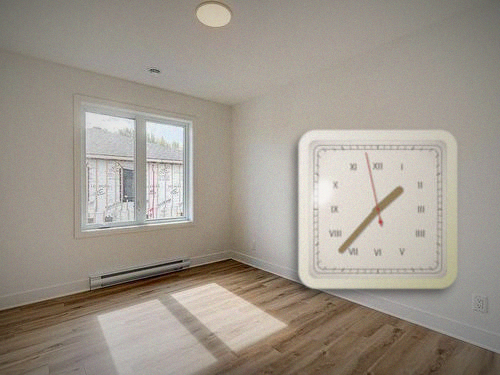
1:36:58
